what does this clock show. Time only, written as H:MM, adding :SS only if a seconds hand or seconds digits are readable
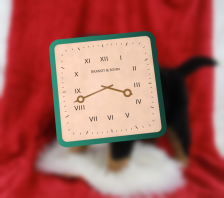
3:42
